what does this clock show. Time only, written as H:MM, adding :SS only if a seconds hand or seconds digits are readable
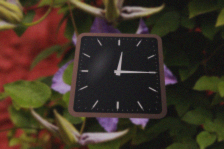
12:15
